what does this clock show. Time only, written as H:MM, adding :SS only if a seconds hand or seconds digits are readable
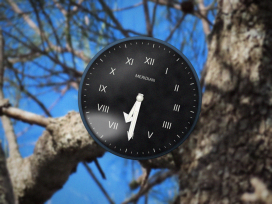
6:30
